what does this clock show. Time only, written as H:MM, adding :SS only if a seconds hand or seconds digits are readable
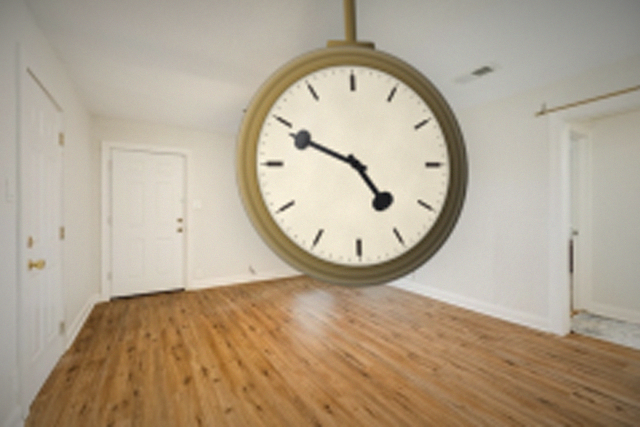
4:49
